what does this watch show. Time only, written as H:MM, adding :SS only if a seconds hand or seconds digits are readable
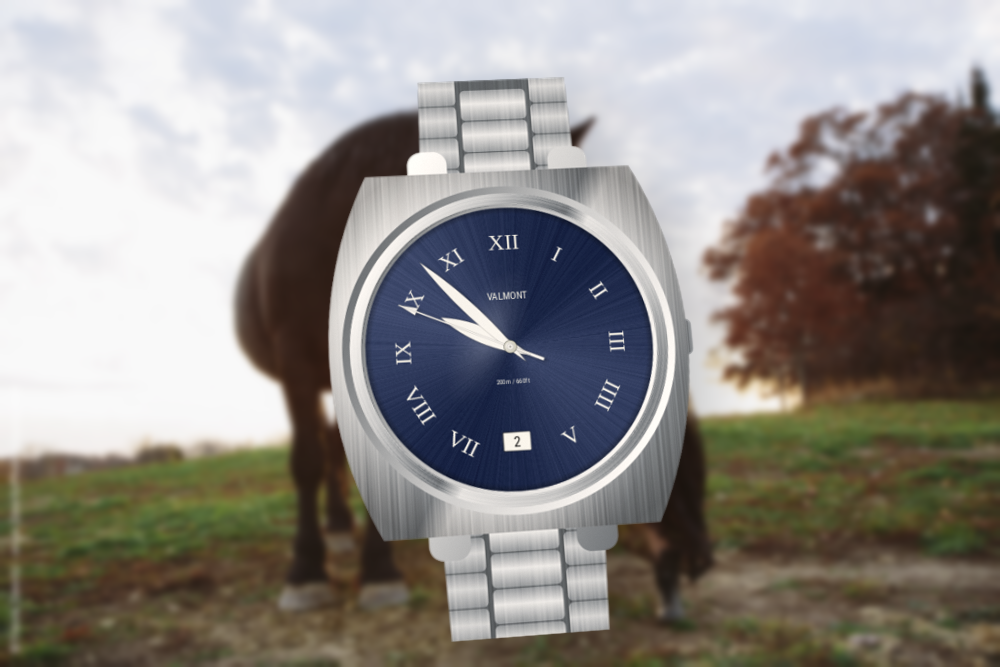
9:52:49
